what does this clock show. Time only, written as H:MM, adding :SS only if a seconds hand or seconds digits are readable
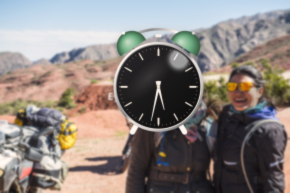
5:32
